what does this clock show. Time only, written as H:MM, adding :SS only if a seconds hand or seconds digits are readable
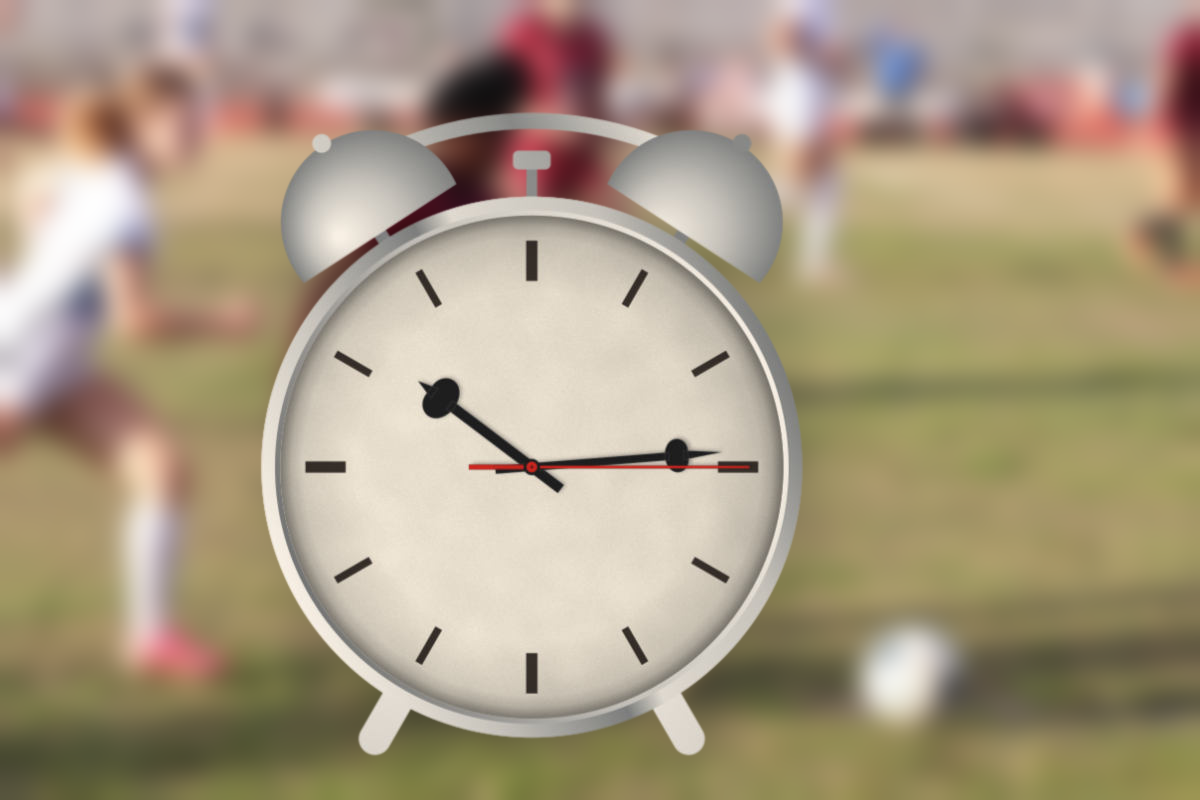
10:14:15
